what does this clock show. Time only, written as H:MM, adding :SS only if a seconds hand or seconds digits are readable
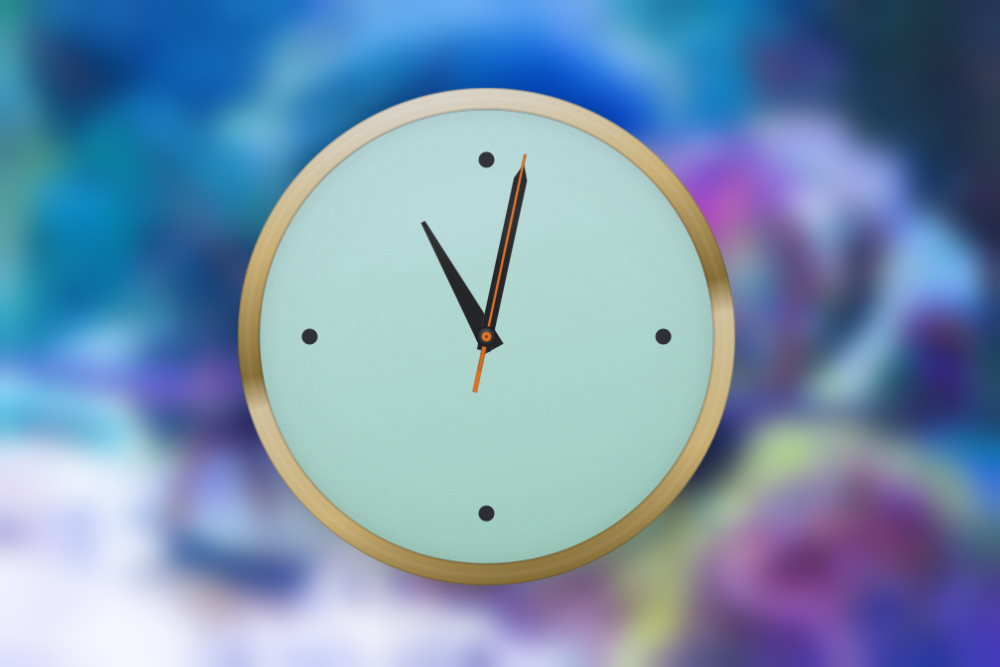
11:02:02
